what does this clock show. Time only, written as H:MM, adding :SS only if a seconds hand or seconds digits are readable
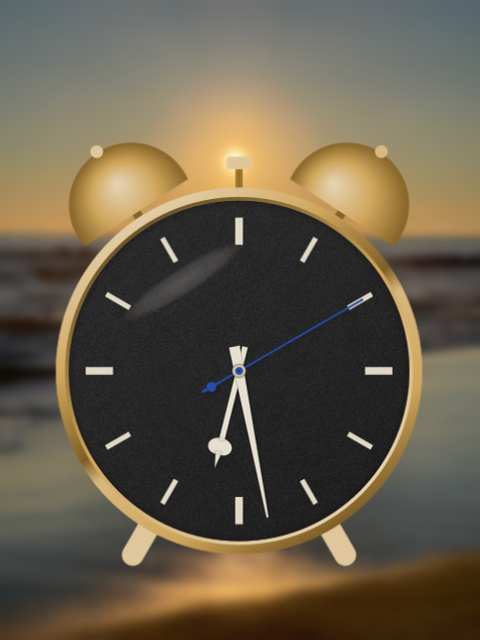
6:28:10
